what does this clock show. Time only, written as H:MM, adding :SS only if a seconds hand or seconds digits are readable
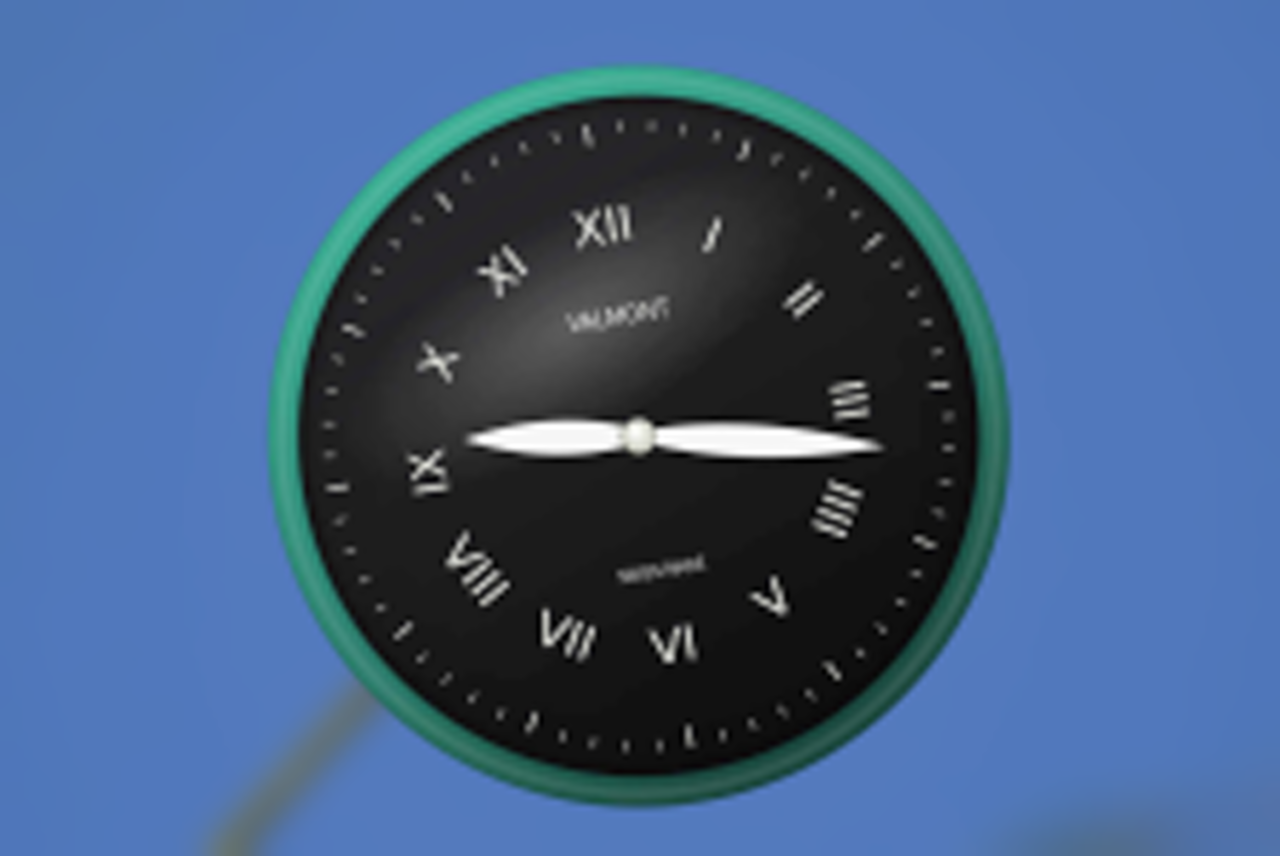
9:17
